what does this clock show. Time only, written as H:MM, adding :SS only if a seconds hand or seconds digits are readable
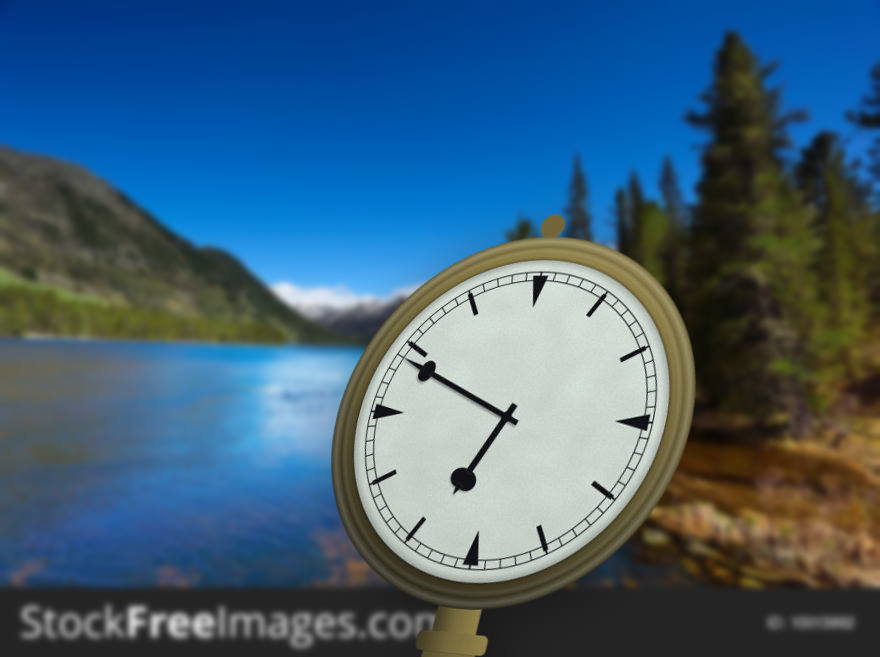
6:49
